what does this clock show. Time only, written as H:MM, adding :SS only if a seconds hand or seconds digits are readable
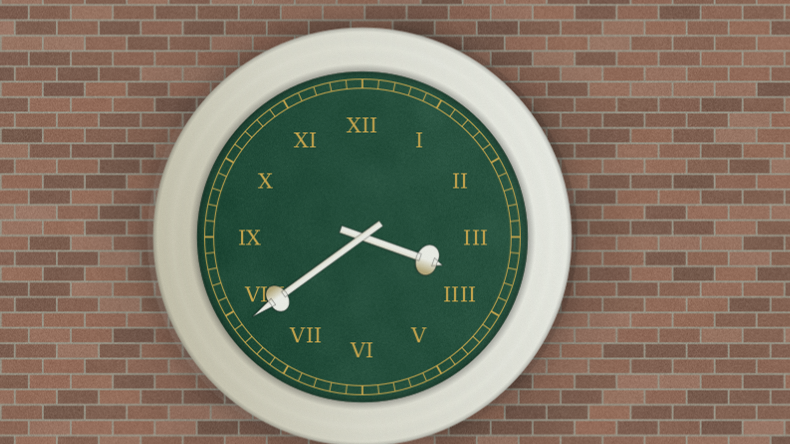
3:39
